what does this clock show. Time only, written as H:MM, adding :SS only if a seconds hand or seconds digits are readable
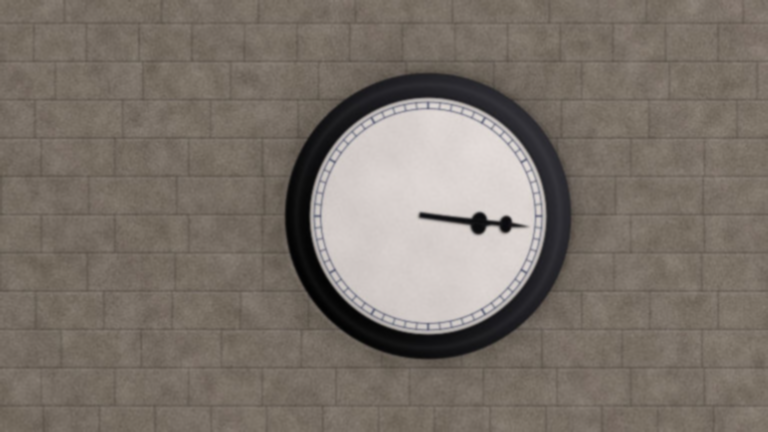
3:16
